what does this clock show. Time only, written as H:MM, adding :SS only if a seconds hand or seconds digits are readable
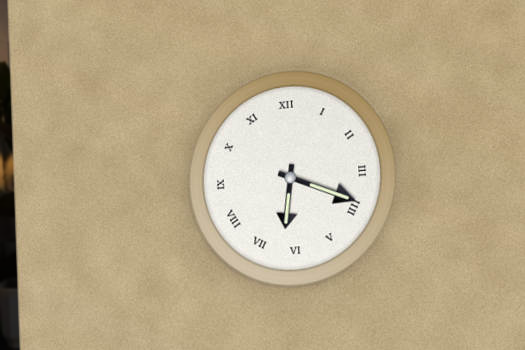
6:19
